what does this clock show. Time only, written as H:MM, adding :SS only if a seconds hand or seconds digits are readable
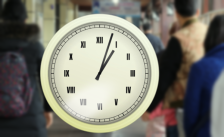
1:03
